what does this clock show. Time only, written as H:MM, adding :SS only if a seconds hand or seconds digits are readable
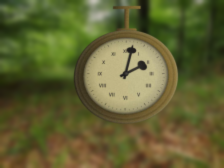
2:02
